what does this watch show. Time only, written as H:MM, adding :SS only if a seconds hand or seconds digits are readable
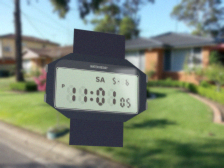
11:01:05
